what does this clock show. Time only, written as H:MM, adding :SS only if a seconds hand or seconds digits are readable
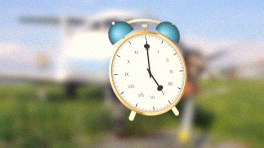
5:00
